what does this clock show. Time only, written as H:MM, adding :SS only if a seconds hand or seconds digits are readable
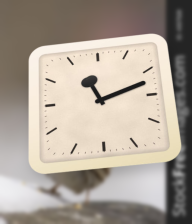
11:12
